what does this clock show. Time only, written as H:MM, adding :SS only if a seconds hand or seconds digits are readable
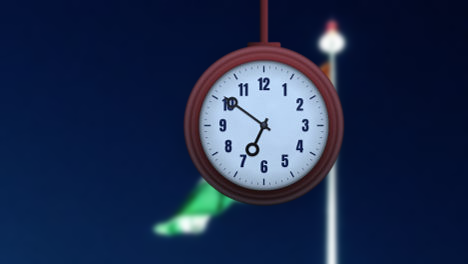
6:51
